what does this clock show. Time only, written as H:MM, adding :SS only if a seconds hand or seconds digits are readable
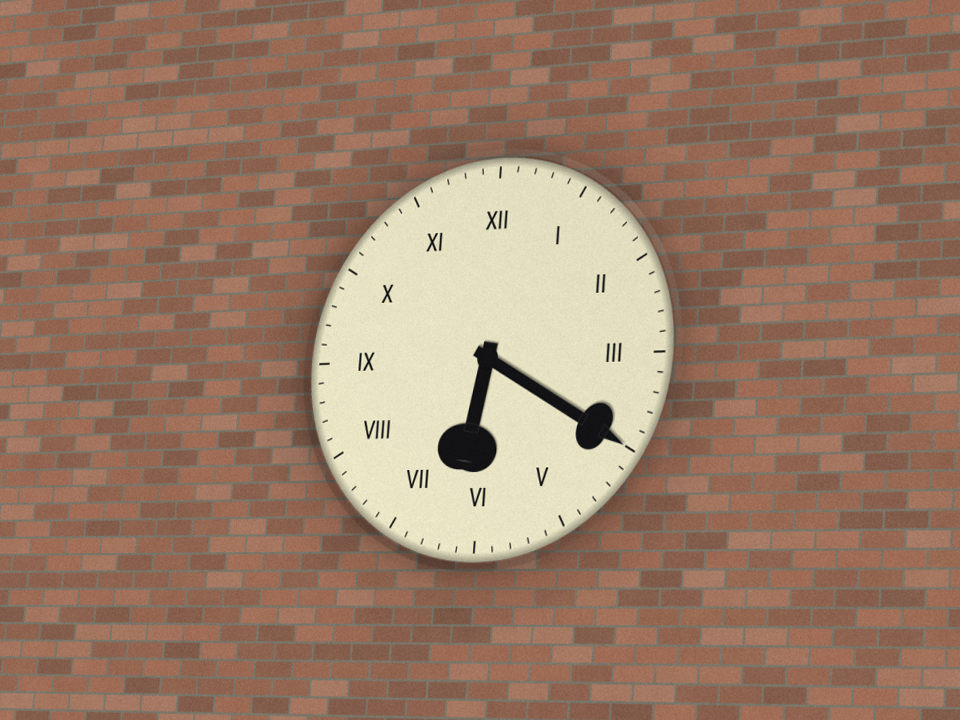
6:20
